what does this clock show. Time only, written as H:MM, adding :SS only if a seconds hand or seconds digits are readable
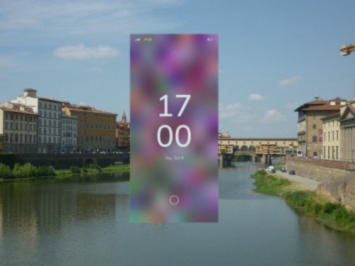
17:00
